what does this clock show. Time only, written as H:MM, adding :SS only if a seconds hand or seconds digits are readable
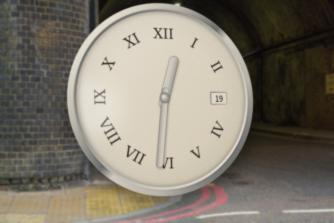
12:31
